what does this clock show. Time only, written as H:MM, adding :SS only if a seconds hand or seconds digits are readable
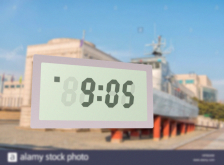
9:05
